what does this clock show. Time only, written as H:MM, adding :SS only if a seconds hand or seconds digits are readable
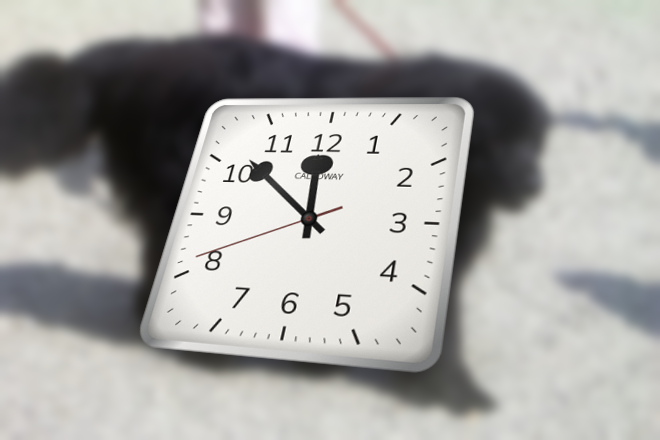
11:51:41
